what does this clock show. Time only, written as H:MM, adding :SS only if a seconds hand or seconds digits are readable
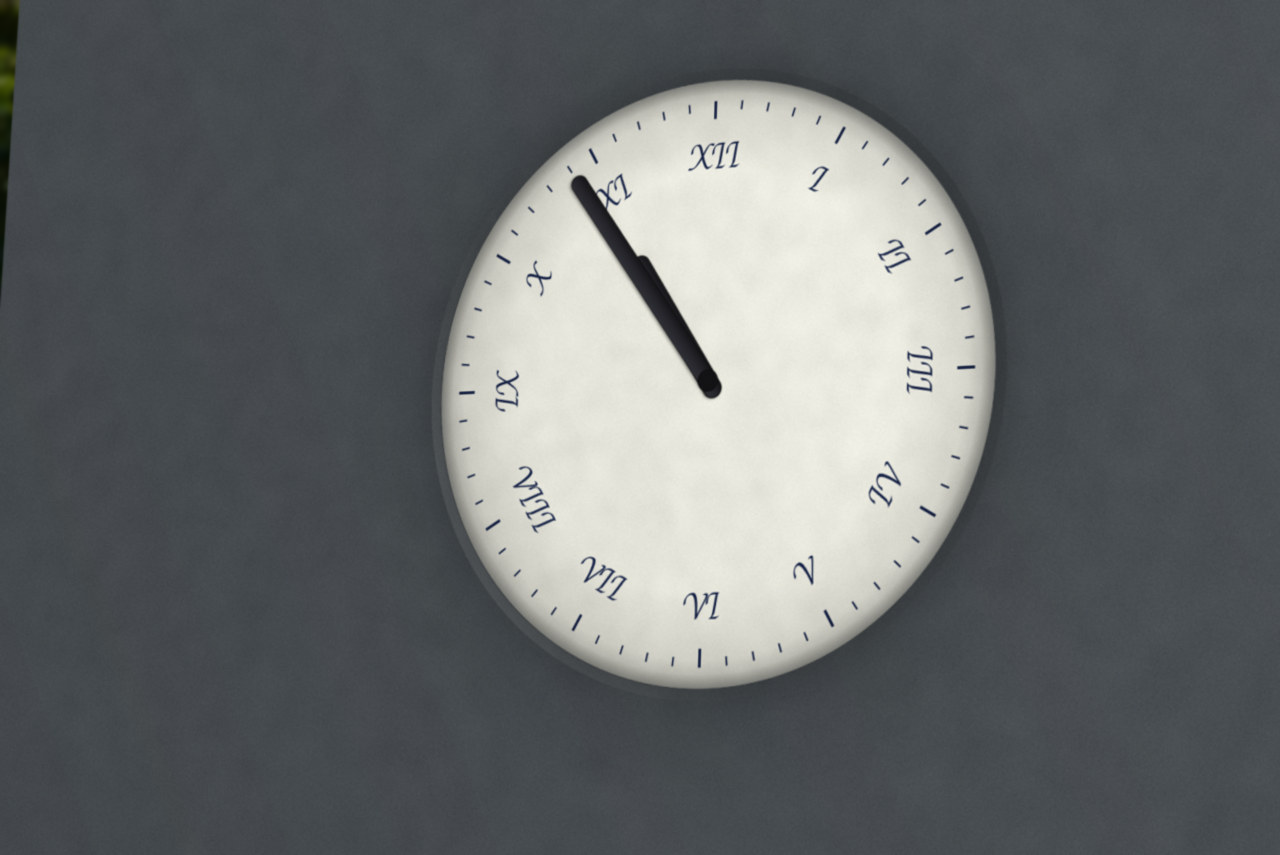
10:54
